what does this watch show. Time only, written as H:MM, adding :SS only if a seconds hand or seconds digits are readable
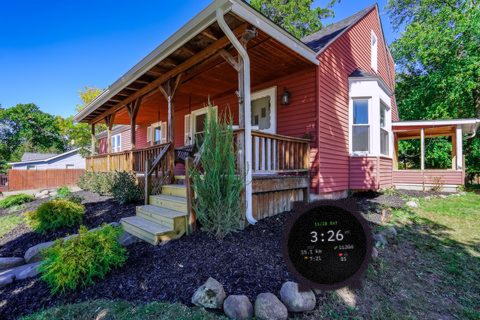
3:26
